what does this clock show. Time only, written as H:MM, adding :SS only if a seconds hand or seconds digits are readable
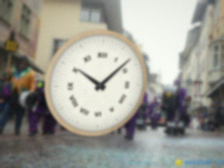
10:08
